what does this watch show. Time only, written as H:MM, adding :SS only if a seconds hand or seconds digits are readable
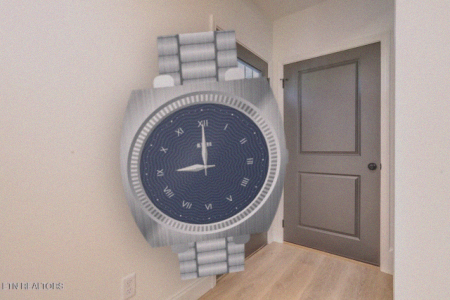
9:00
